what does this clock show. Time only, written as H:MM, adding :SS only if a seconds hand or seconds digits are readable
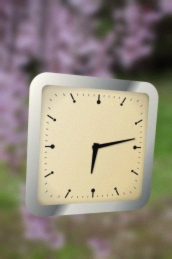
6:13
